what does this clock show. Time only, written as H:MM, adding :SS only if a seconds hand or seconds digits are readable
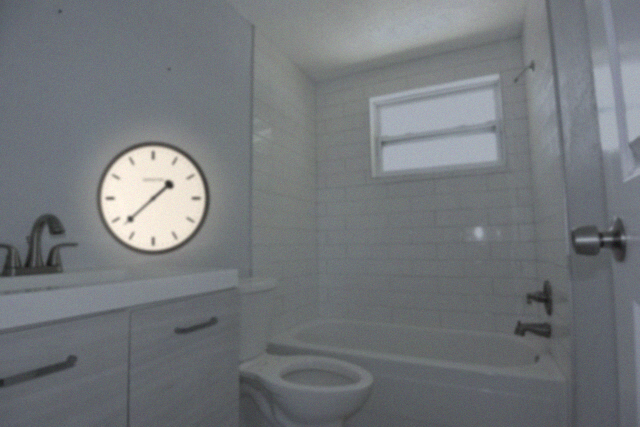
1:38
